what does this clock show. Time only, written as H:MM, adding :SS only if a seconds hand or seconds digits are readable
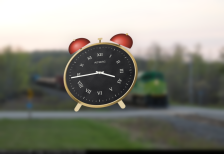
3:44
